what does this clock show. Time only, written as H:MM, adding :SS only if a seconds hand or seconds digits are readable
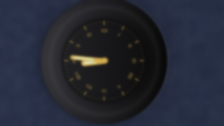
8:46
